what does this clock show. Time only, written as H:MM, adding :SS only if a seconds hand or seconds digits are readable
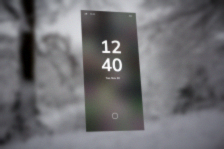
12:40
